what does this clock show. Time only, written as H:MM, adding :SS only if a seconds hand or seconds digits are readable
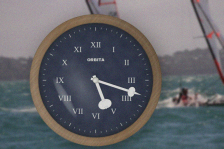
5:18
